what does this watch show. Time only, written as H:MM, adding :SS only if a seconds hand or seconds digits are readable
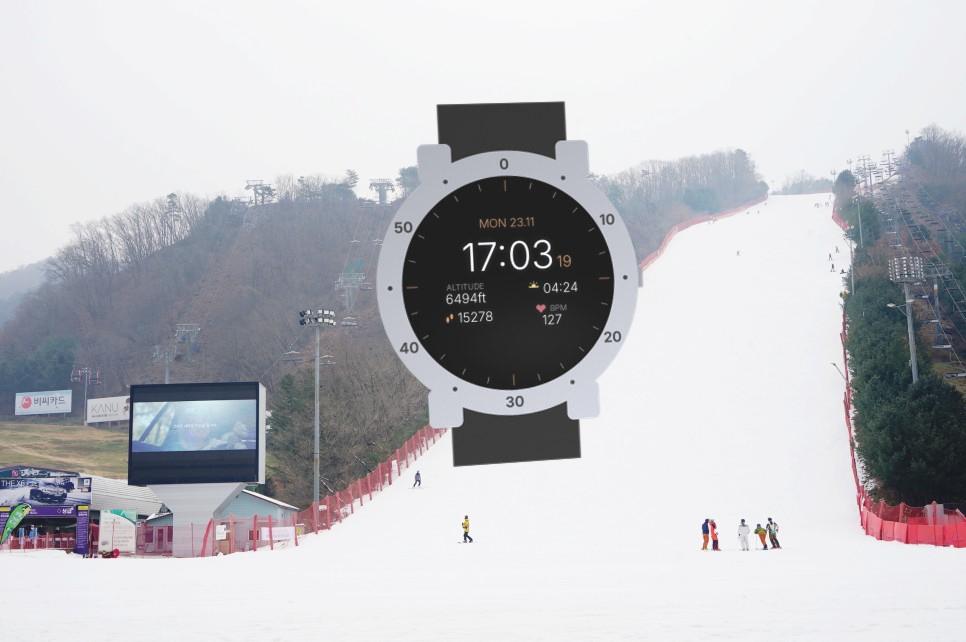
17:03:19
